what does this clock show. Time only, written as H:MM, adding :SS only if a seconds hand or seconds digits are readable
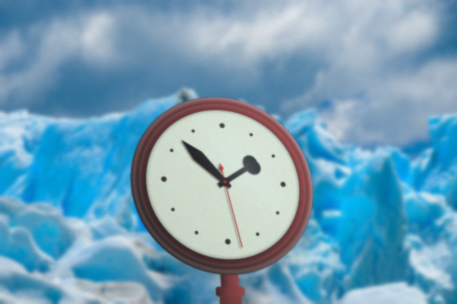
1:52:28
